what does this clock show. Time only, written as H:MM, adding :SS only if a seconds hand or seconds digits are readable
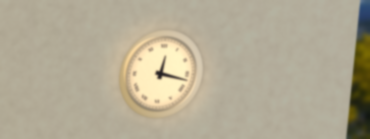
12:17
